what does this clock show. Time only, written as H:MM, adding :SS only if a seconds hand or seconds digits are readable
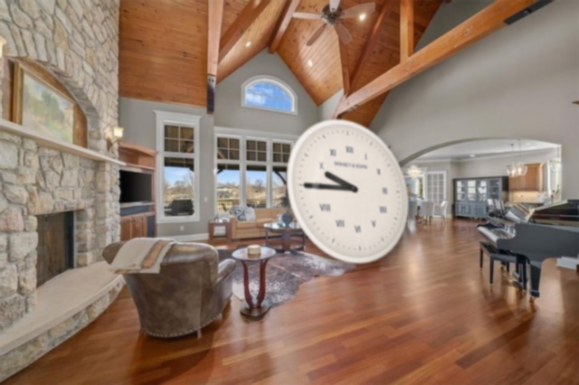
9:45
